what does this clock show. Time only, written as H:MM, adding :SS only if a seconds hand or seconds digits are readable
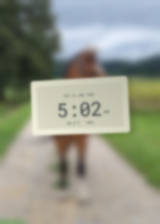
5:02
